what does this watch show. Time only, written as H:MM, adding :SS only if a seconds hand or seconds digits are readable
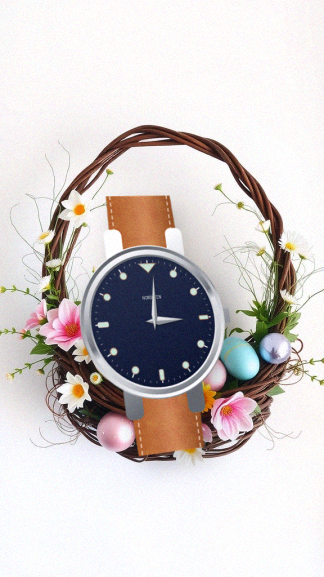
3:01
